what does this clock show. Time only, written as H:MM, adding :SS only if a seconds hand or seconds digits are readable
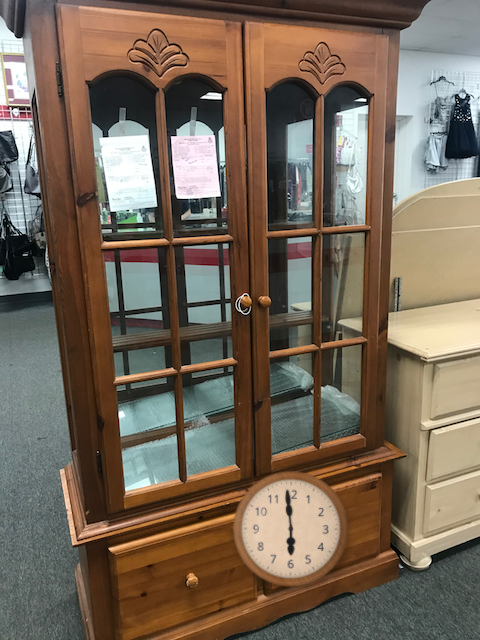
5:59
